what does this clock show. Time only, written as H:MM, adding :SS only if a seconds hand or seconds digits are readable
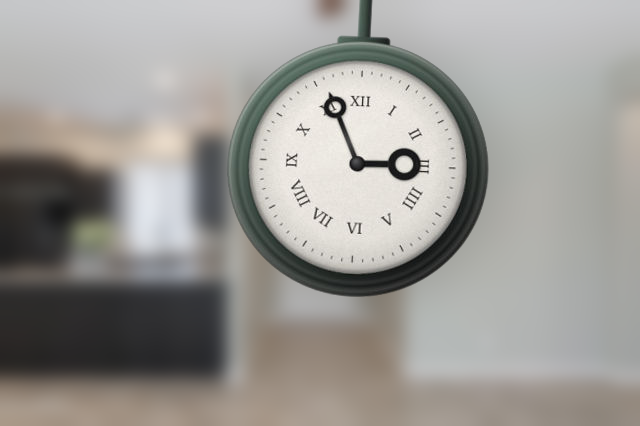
2:56
